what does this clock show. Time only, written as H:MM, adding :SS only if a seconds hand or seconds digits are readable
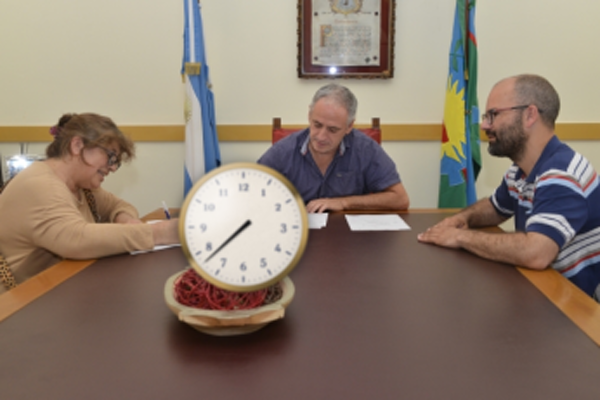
7:38
